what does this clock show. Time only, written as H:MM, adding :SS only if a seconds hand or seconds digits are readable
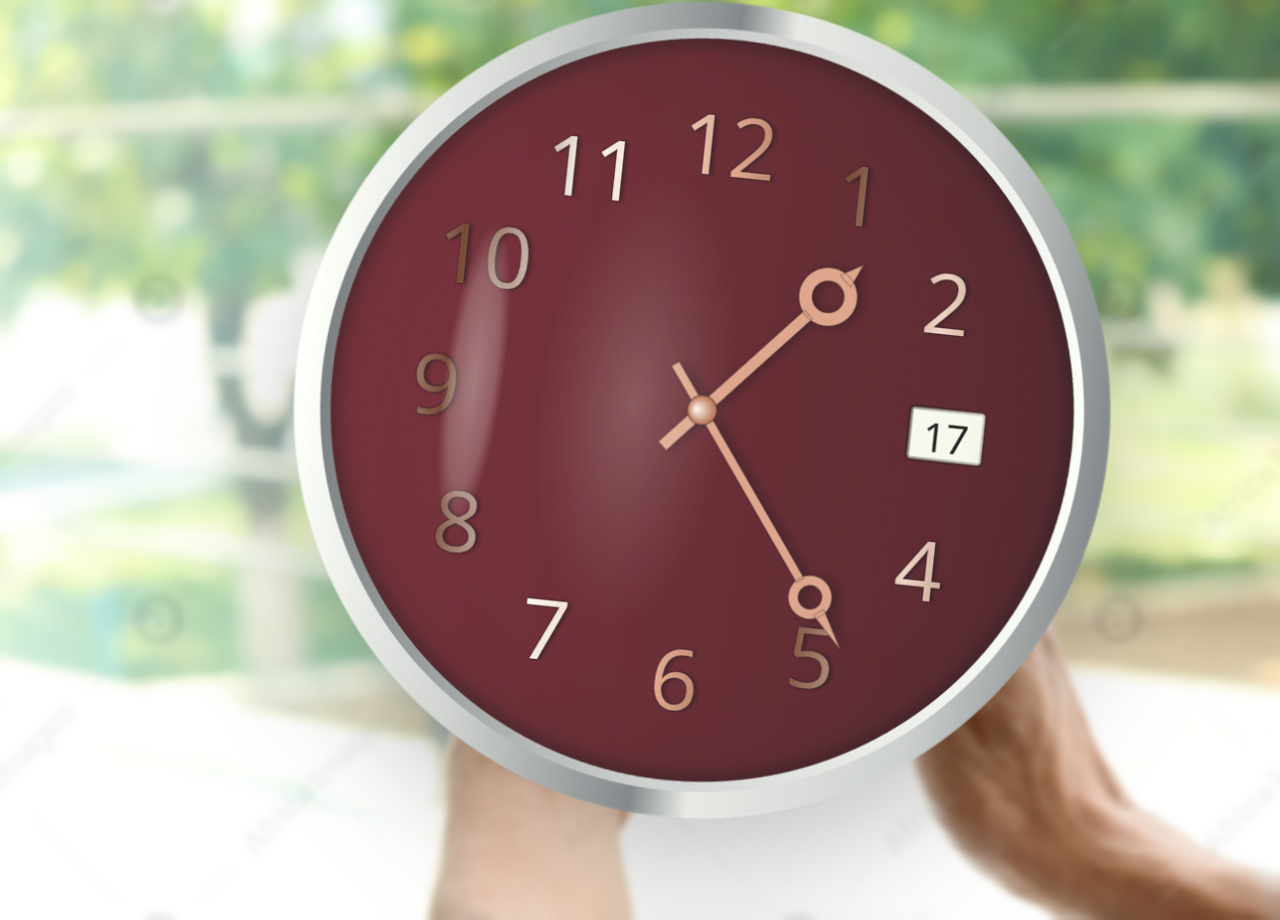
1:24
